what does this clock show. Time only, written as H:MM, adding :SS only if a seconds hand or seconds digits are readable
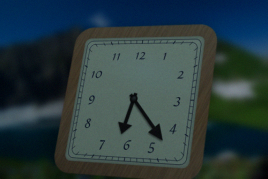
6:23
